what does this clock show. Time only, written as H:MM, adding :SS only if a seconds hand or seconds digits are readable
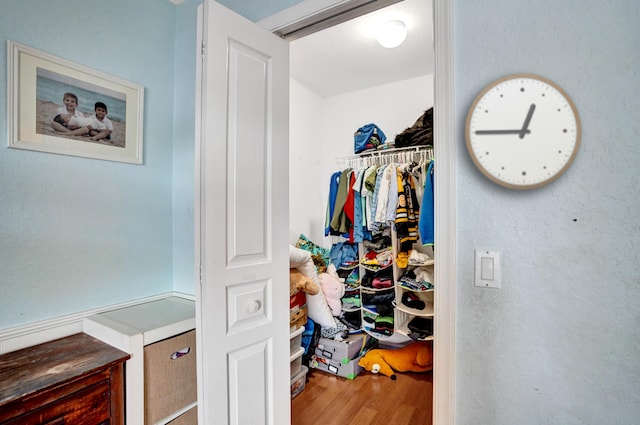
12:45
